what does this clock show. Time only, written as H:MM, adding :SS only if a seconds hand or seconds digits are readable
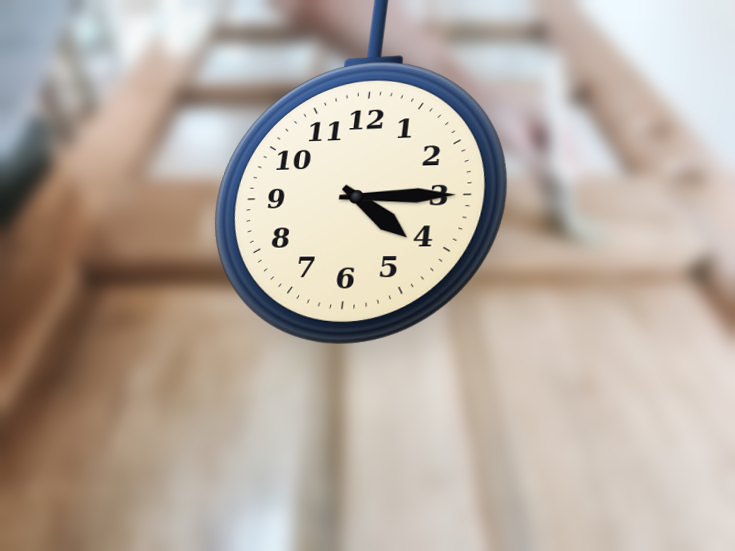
4:15
